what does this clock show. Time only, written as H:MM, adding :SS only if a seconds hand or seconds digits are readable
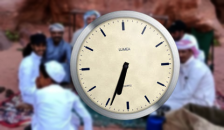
6:34
